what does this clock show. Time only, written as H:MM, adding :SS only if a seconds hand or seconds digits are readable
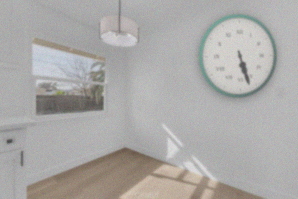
5:27
